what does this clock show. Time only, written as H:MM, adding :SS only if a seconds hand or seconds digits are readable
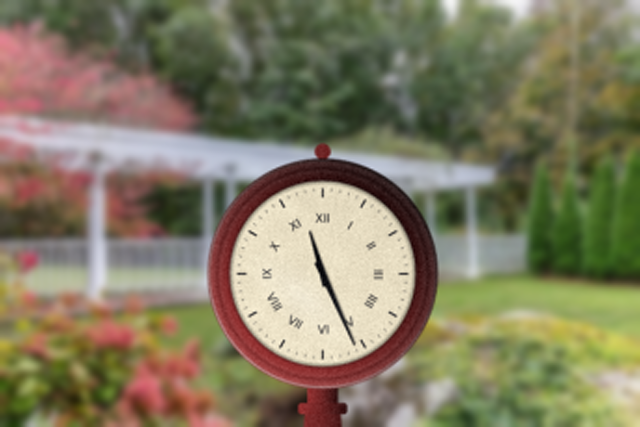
11:26
